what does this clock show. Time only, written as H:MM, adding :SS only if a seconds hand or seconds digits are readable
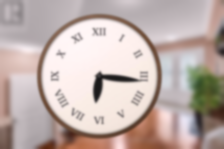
6:16
